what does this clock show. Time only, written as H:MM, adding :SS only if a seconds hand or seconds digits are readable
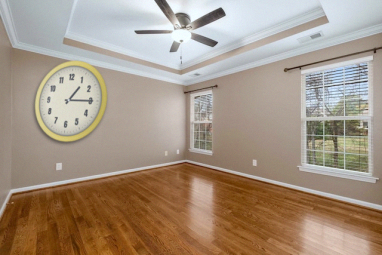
1:15
